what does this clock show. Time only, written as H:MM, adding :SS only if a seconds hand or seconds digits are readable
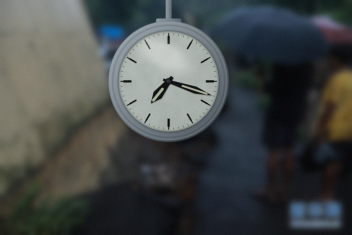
7:18
